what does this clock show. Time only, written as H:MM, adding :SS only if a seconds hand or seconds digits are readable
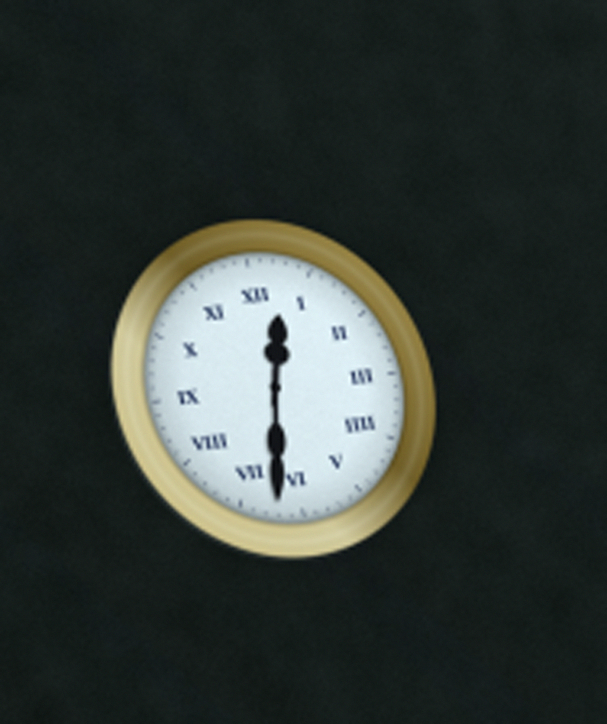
12:32
